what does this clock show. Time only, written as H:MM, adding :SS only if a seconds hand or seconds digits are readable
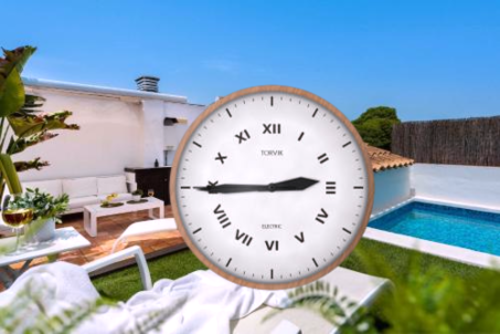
2:44:45
